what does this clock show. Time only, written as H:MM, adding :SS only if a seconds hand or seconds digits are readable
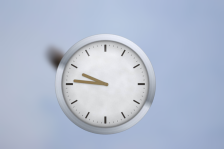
9:46
